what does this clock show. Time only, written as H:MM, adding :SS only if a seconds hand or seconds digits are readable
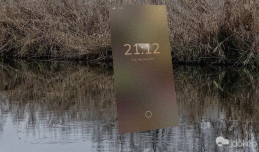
21:12
